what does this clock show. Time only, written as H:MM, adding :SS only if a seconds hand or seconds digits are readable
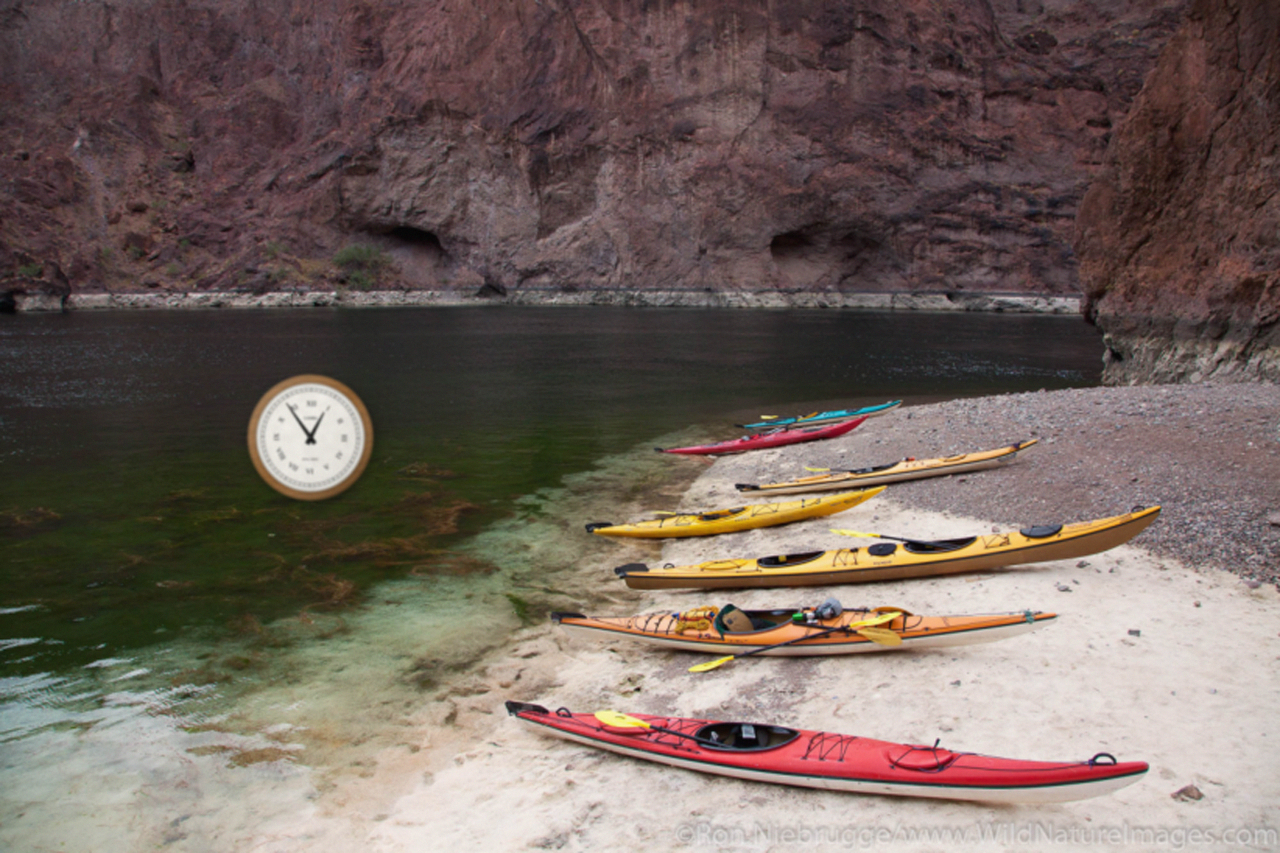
12:54
